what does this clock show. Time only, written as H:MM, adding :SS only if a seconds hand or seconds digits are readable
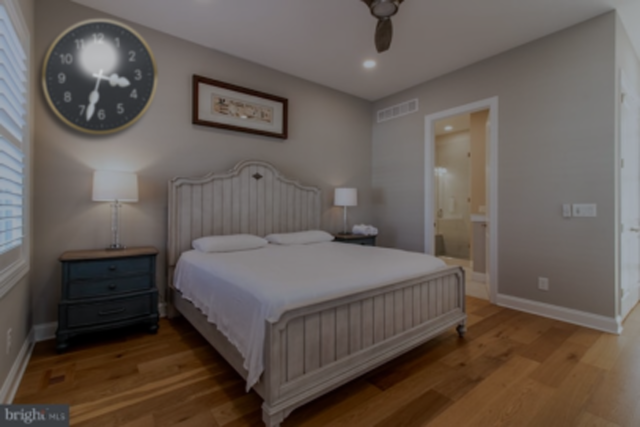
3:33
